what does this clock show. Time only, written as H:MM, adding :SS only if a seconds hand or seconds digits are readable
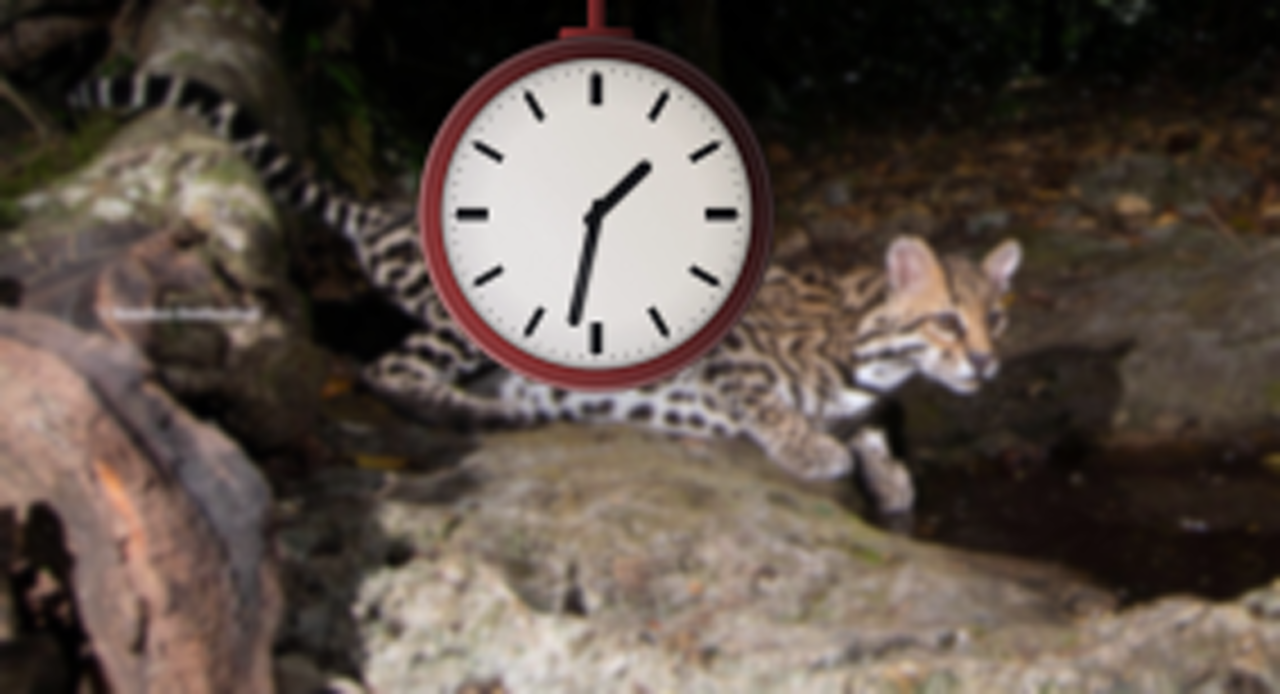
1:32
